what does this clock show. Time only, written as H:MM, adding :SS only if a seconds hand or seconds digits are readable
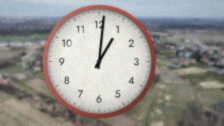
1:01
